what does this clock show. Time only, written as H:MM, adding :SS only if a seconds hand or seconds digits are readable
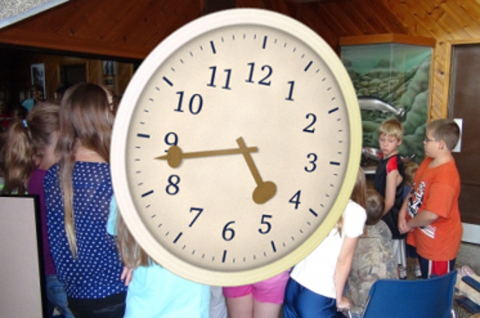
4:43
